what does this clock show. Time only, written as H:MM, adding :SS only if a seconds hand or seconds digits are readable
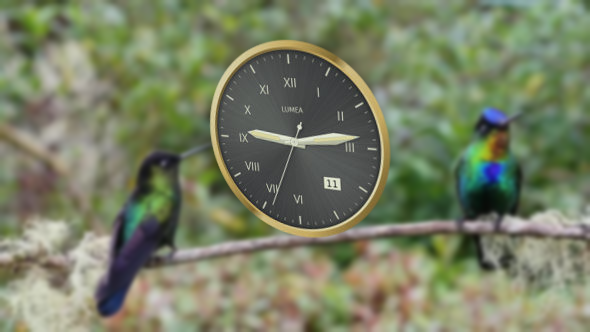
9:13:34
